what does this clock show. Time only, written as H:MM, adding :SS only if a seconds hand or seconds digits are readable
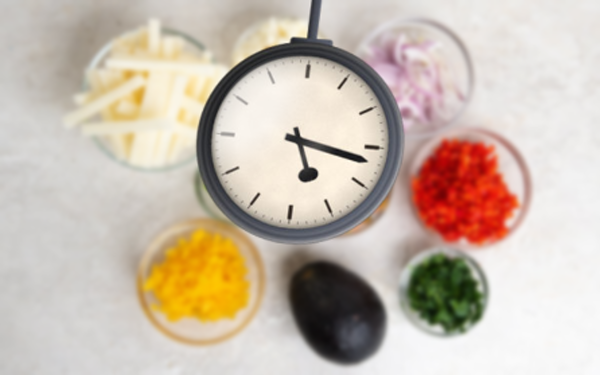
5:17
